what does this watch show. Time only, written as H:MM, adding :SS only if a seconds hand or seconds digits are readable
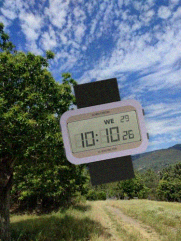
10:10:26
